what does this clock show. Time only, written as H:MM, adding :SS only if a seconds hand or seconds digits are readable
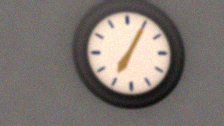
7:05
